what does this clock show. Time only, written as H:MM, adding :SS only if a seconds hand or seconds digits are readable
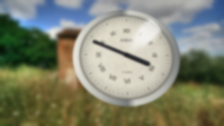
3:49
